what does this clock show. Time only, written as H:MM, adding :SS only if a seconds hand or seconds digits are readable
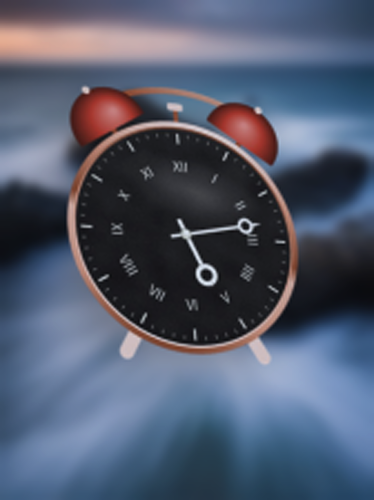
5:13
